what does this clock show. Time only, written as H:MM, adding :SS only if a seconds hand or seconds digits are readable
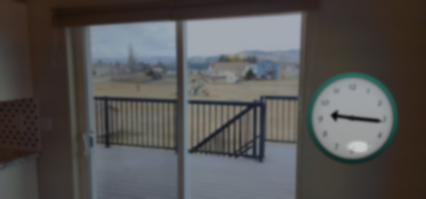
9:16
